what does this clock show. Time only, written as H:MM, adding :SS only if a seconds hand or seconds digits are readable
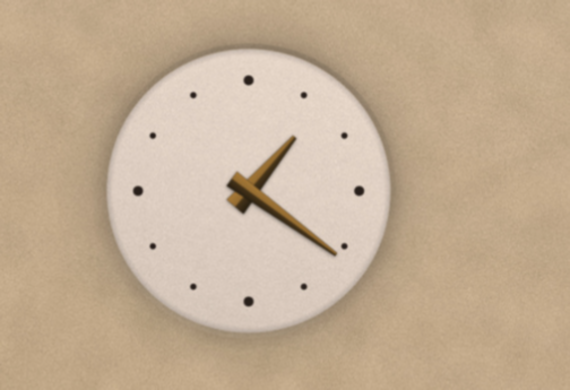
1:21
